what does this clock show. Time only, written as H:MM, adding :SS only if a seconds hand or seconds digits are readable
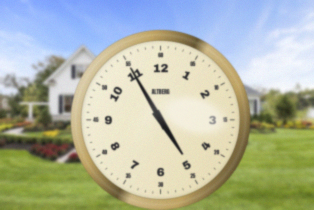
4:55
